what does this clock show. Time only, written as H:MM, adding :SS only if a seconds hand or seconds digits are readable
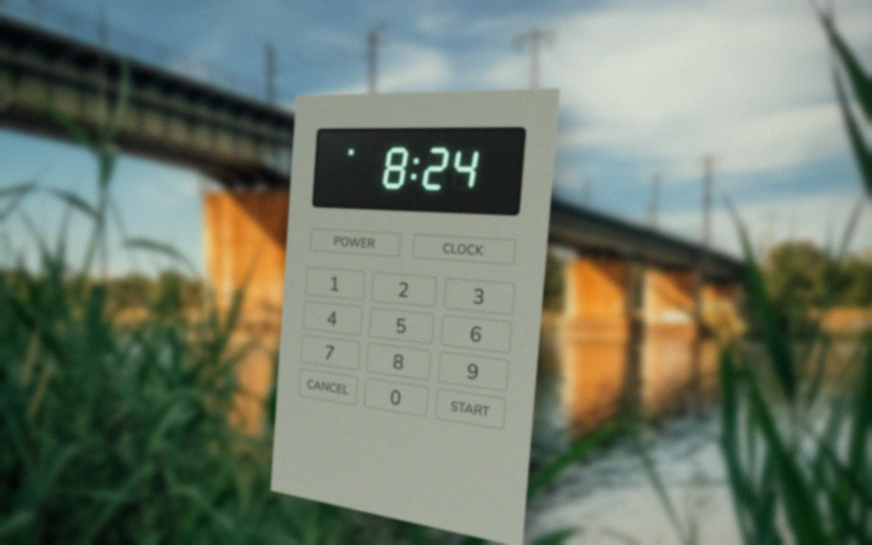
8:24
